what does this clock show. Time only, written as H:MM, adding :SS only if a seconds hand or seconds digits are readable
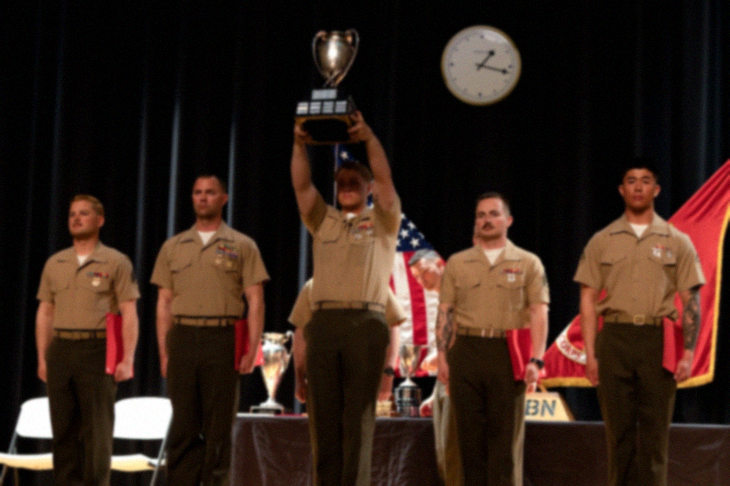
1:17
